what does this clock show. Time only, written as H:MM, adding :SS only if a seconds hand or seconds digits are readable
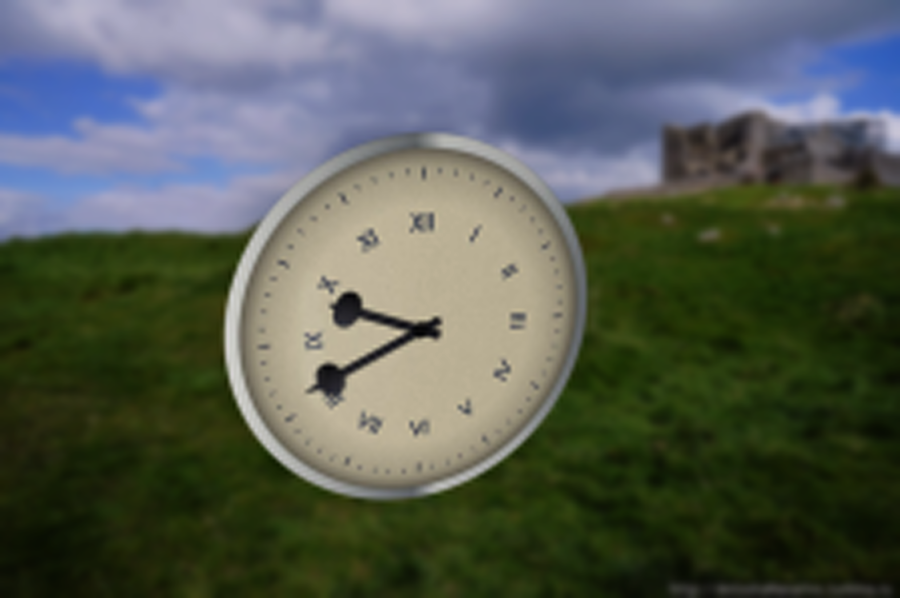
9:41
